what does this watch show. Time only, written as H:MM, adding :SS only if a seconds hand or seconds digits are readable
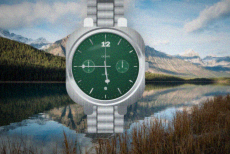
5:45
